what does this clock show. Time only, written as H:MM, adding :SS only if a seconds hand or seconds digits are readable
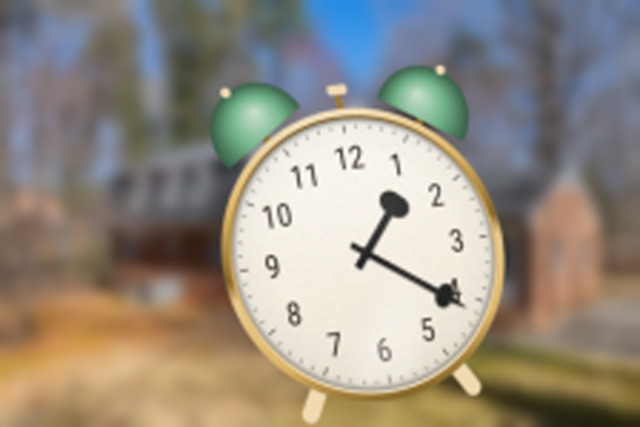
1:21
